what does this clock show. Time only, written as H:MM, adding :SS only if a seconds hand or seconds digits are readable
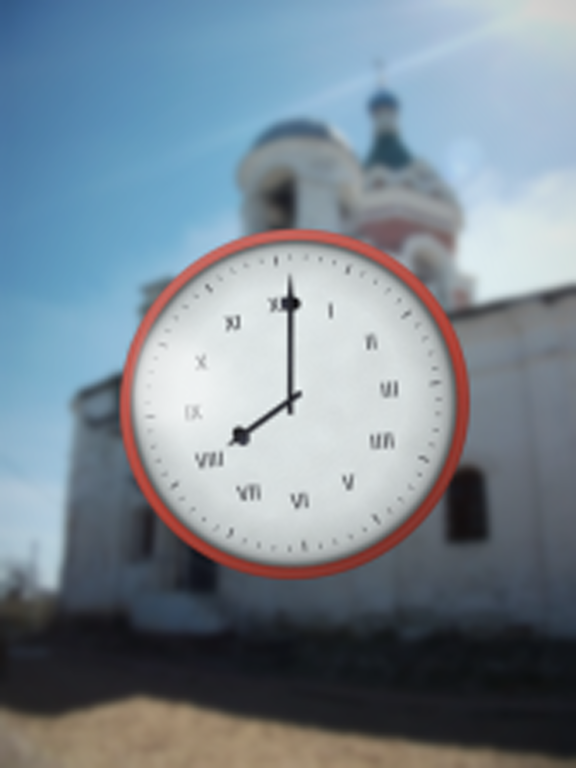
8:01
